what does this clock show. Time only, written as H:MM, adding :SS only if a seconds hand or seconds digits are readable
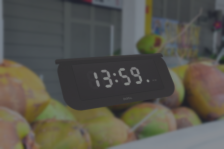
13:59
